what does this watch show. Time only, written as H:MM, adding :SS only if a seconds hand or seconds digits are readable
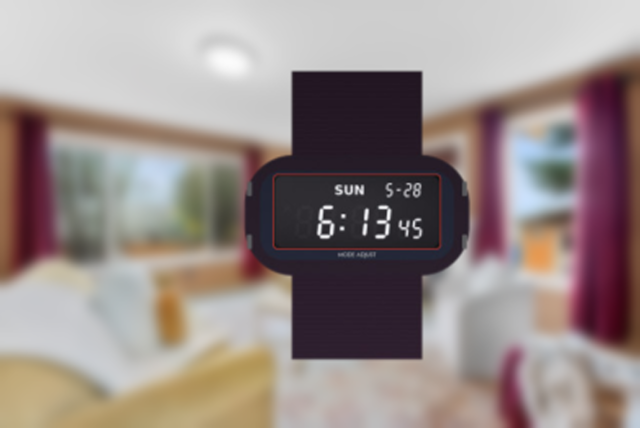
6:13:45
